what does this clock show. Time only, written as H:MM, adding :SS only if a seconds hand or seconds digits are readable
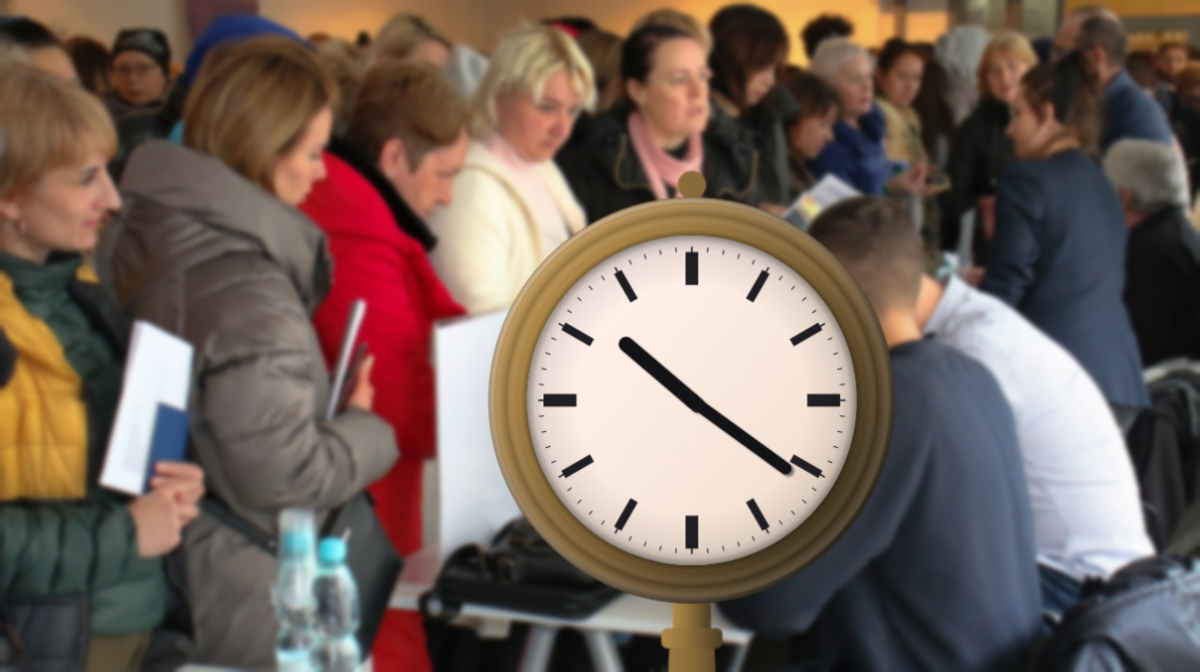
10:21
